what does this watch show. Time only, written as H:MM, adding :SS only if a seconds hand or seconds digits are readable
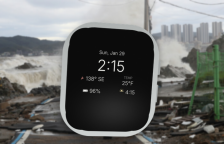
2:15
